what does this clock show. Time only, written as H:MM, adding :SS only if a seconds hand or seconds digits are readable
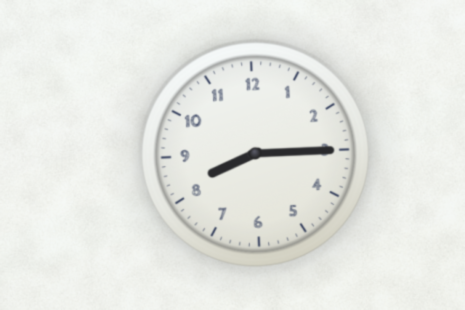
8:15
